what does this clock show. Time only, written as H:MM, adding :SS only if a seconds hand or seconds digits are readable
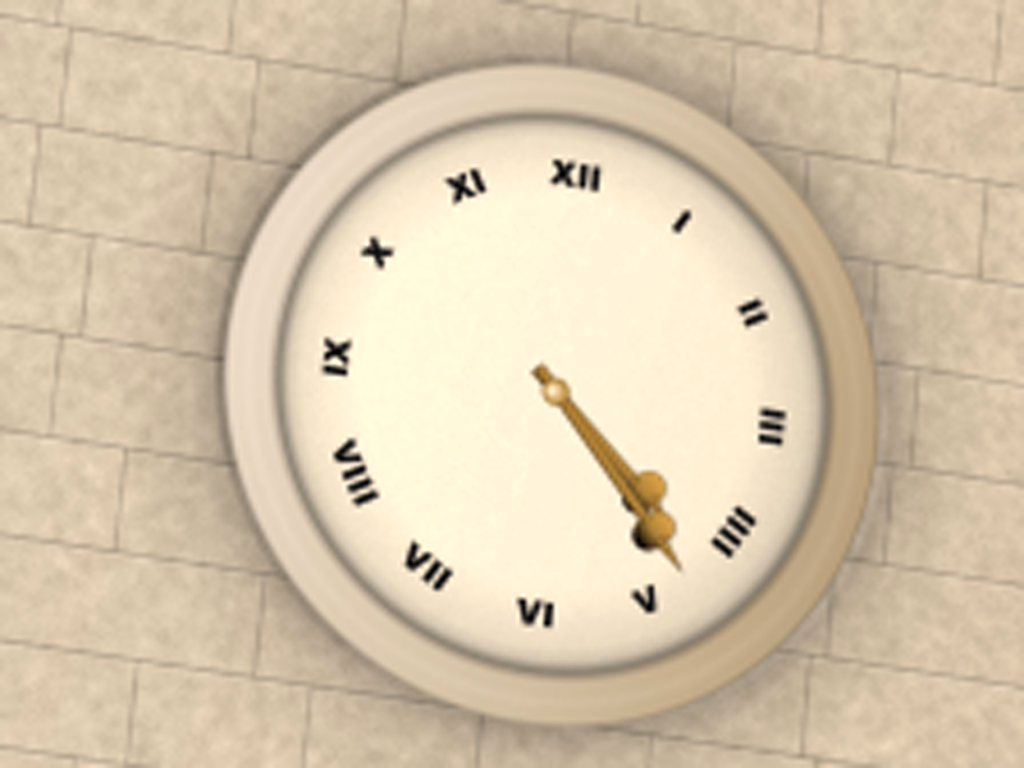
4:23
